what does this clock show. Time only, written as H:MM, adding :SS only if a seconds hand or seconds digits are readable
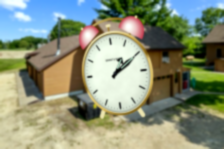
1:10
